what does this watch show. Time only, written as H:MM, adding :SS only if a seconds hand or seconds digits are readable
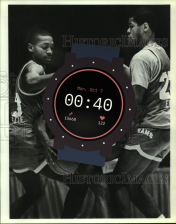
0:40
